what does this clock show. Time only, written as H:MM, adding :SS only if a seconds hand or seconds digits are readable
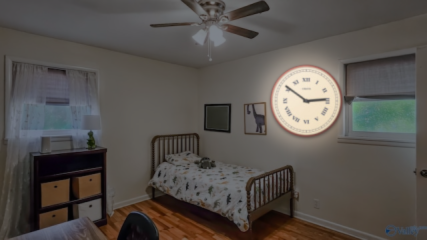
2:51
